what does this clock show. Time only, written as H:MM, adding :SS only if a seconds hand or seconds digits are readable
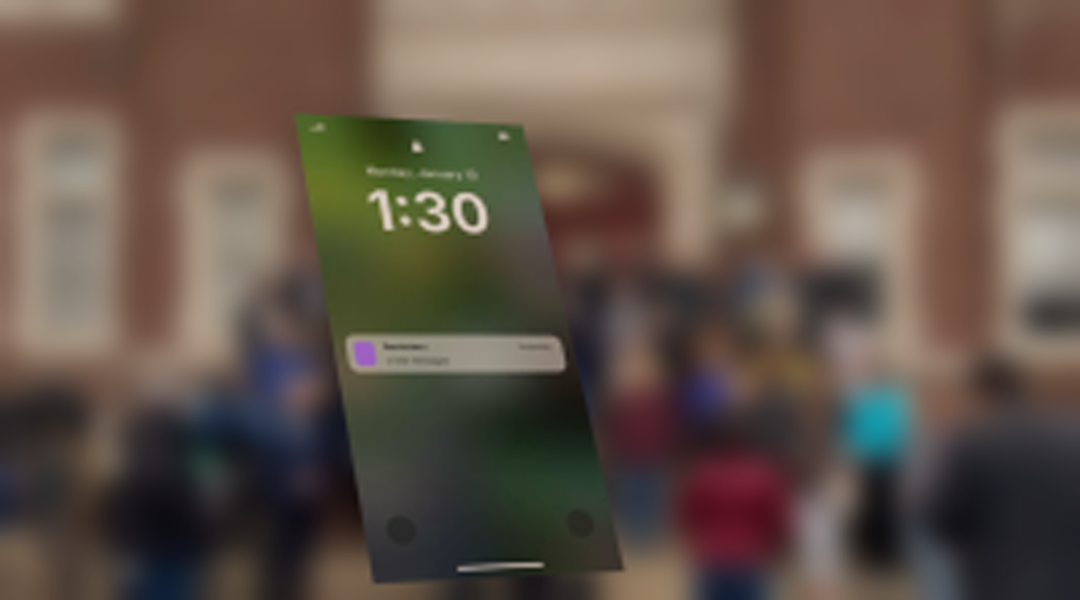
1:30
